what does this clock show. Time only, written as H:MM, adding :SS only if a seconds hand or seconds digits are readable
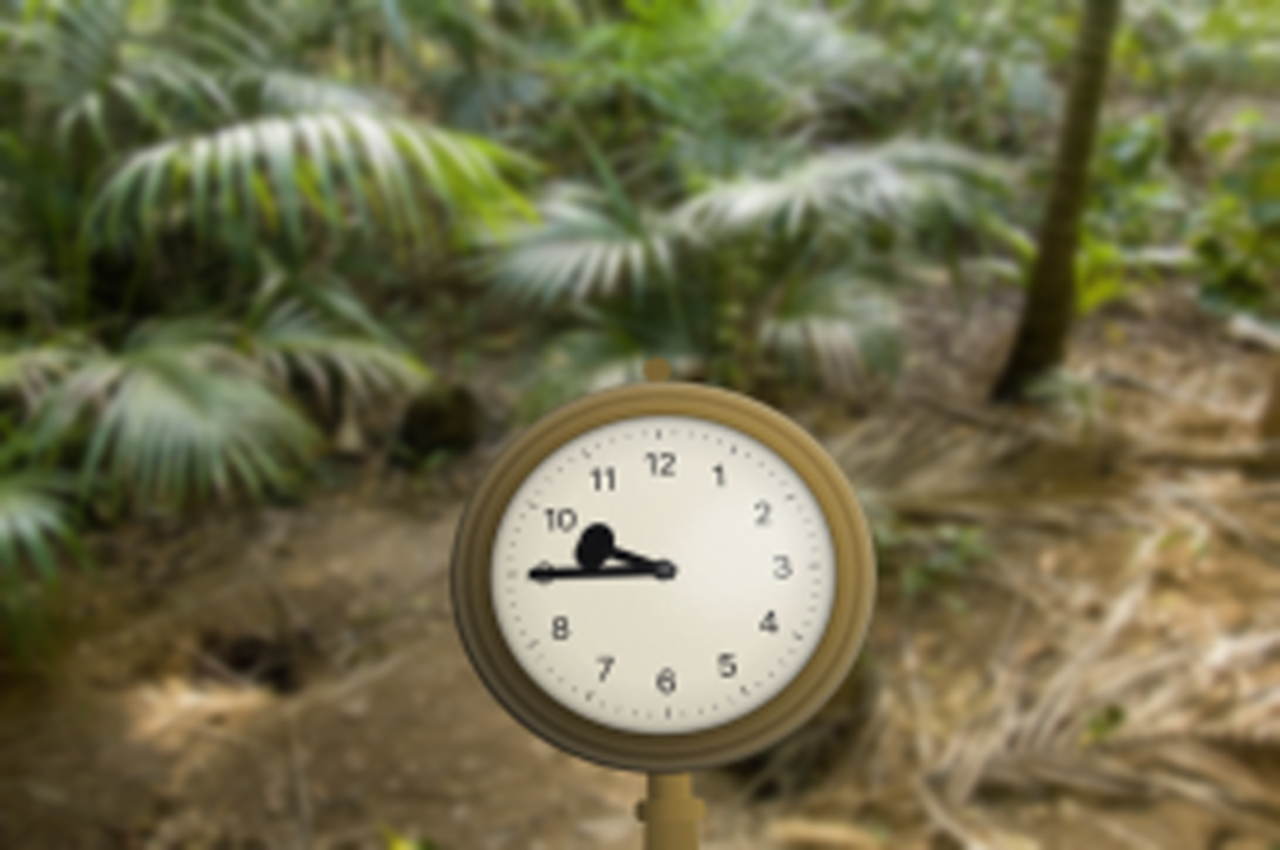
9:45
